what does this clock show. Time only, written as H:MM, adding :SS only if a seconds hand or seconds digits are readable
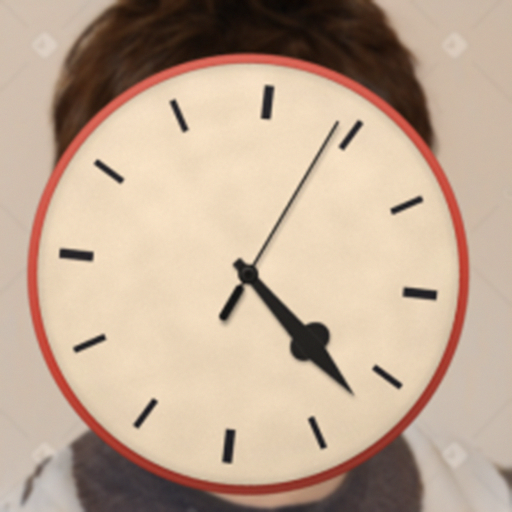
4:22:04
